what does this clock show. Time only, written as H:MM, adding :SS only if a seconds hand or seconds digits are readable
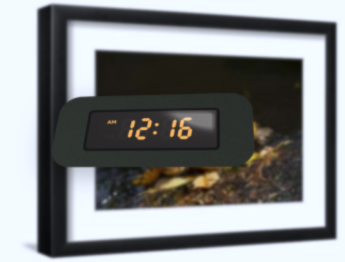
12:16
